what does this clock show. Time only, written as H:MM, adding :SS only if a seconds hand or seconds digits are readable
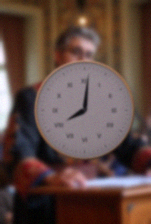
8:01
